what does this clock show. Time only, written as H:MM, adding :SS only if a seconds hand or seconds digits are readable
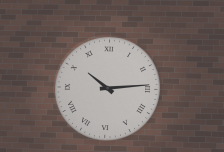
10:14
